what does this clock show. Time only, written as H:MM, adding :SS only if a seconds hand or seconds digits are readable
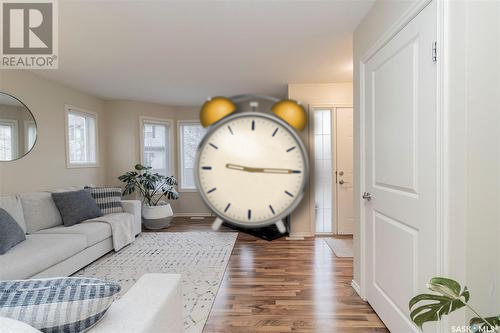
9:15
